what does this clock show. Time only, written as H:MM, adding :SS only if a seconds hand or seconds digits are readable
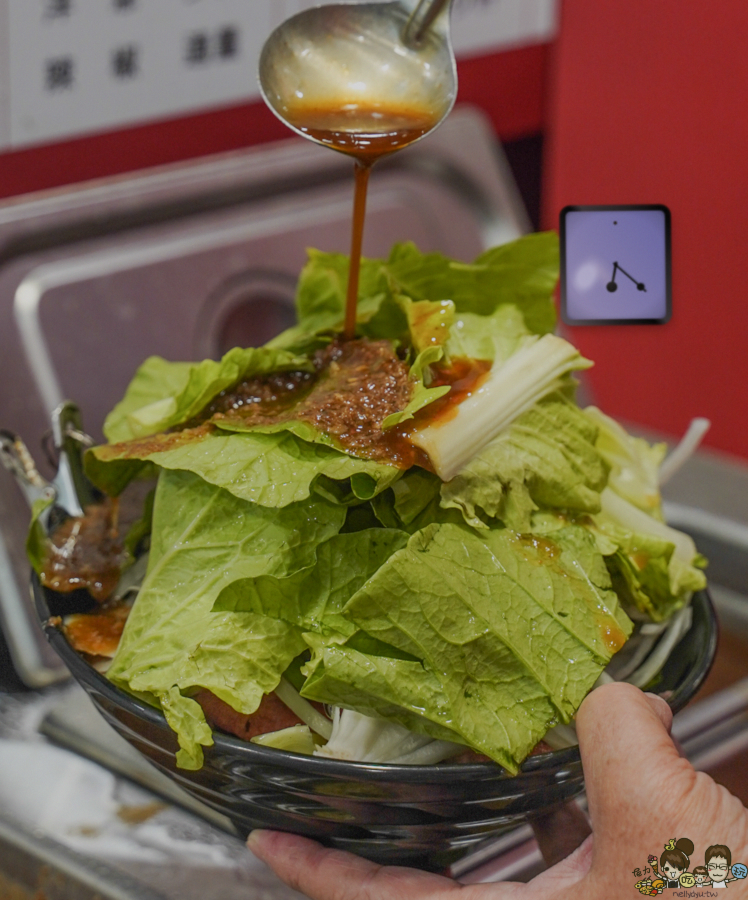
6:22
